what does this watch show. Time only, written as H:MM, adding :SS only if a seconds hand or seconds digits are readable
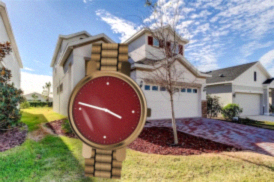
3:47
